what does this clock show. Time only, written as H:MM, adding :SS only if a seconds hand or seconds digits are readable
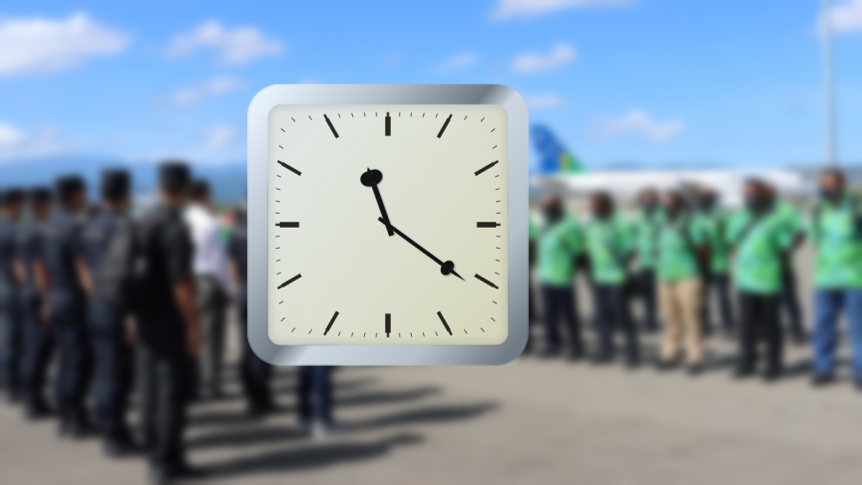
11:21
